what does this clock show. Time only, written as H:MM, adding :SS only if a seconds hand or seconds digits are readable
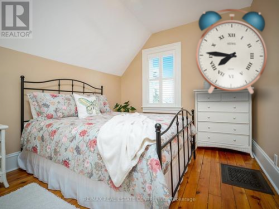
7:46
